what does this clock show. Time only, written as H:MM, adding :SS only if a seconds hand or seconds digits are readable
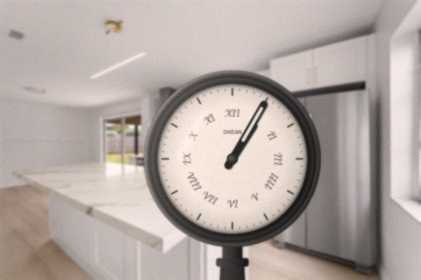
1:05
